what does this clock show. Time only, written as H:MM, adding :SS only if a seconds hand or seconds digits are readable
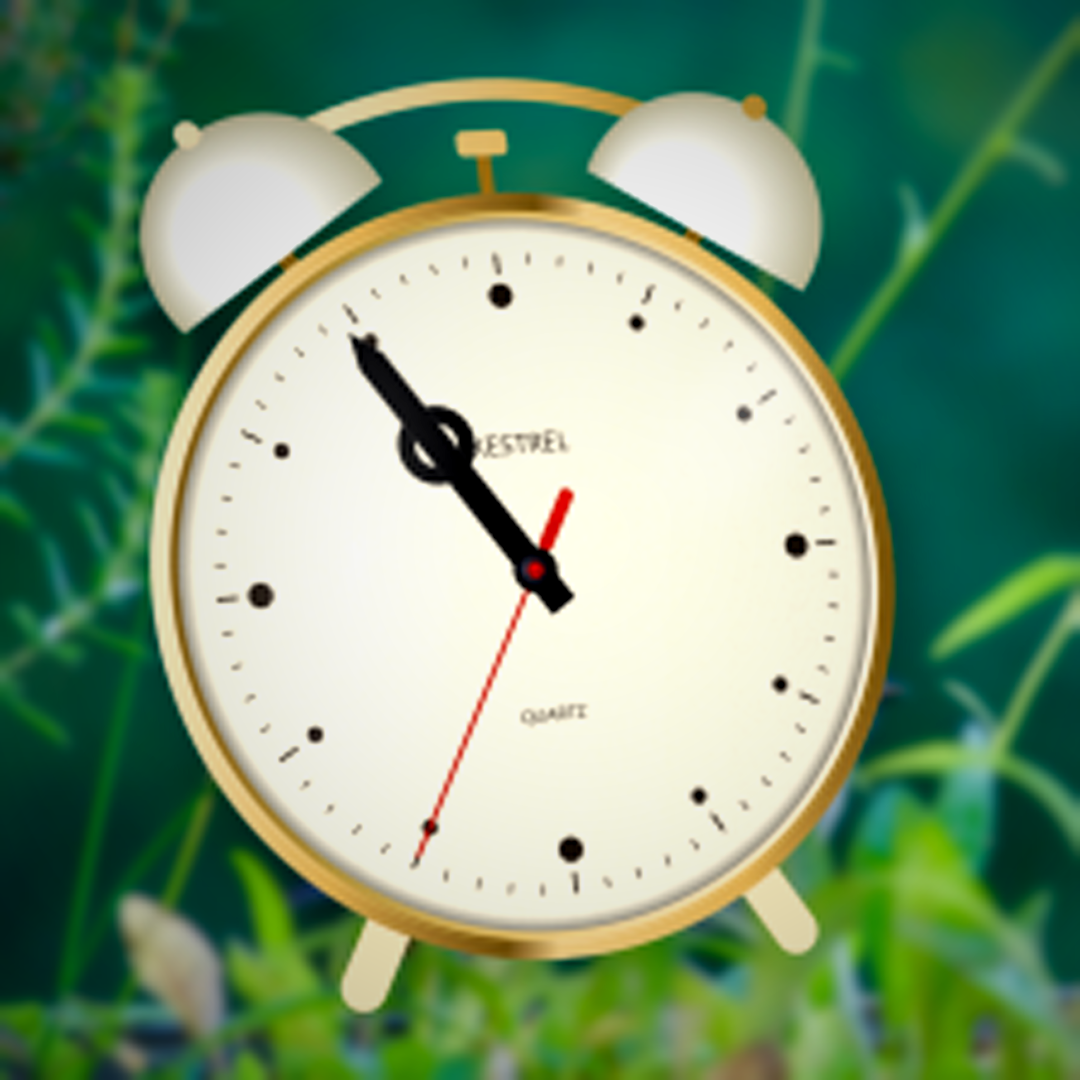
10:54:35
